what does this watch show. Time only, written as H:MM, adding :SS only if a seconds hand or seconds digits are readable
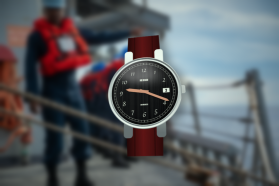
9:19
